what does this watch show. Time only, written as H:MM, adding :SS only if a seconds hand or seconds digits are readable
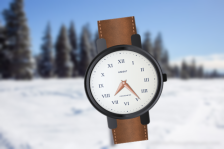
7:24
